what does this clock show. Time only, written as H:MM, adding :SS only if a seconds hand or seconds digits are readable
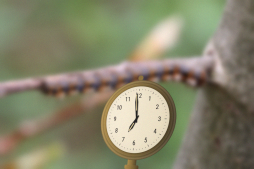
6:59
